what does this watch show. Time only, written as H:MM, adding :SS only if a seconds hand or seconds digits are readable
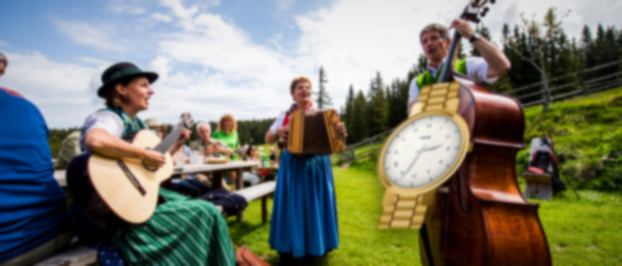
2:34
